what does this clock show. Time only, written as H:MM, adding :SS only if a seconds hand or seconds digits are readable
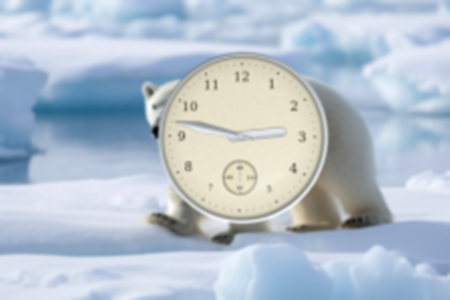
2:47
